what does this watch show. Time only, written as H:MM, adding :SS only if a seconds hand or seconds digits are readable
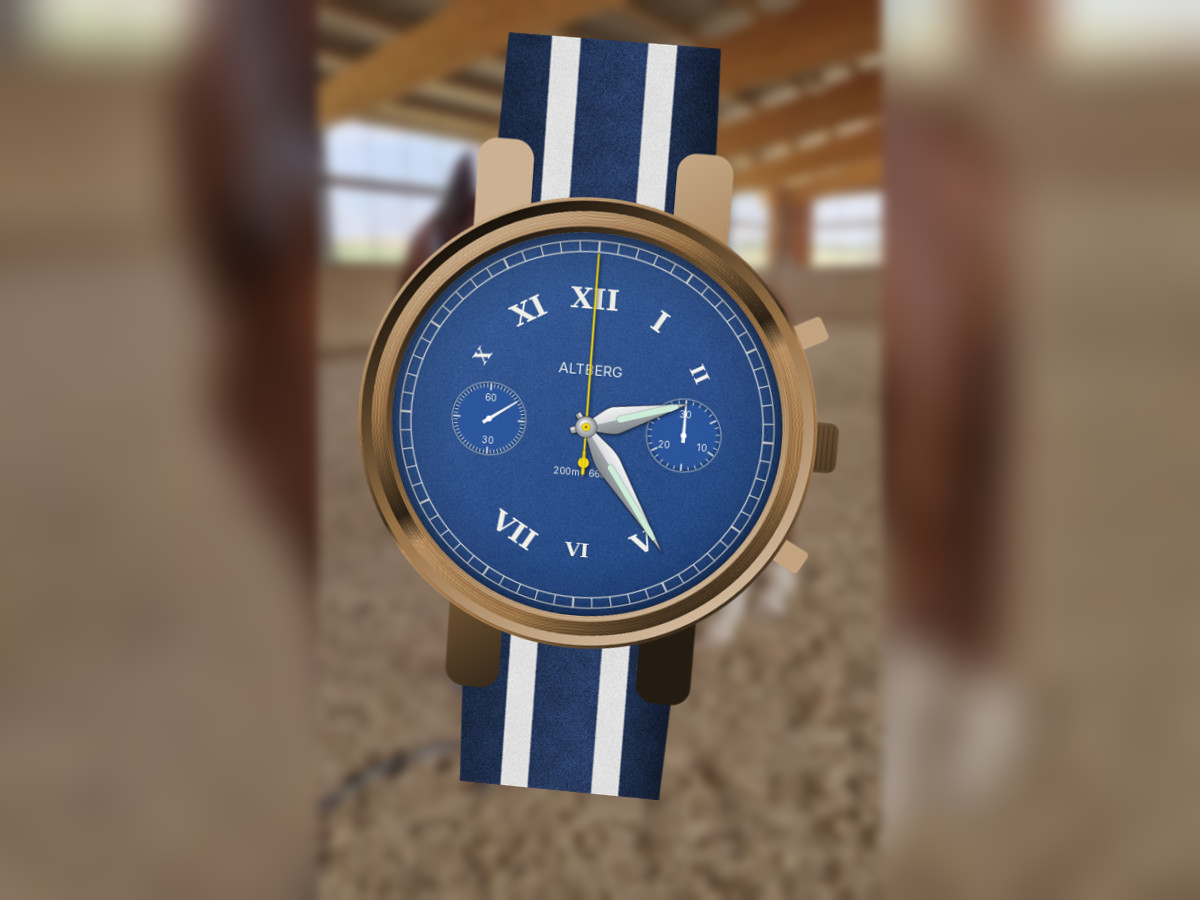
2:24:09
